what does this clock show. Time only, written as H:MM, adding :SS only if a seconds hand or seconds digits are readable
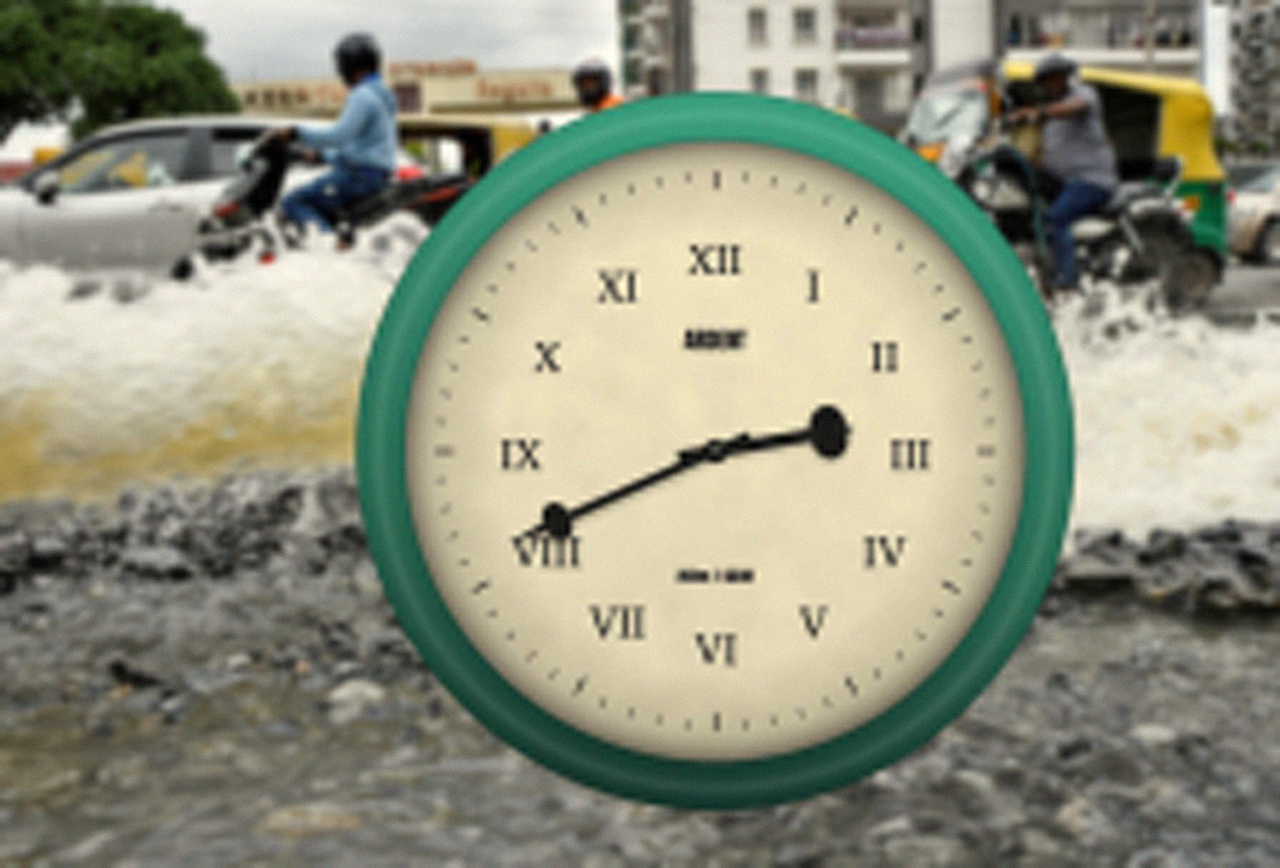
2:41
